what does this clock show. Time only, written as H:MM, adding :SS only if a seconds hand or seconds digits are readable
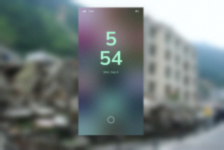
5:54
